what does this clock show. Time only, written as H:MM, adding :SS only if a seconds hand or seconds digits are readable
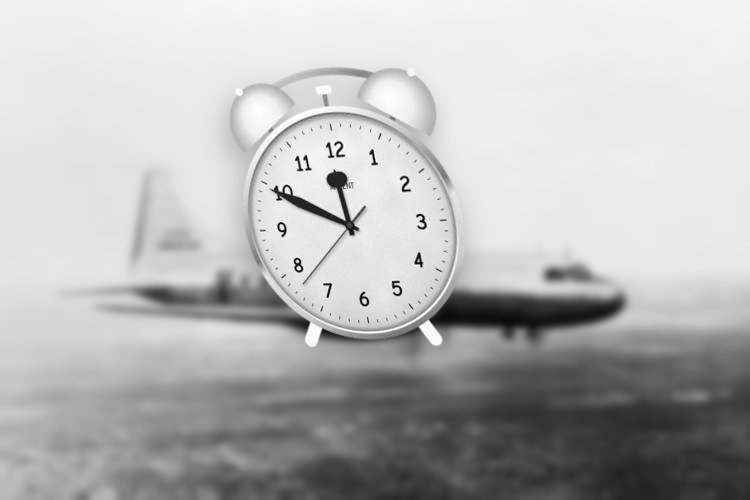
11:49:38
